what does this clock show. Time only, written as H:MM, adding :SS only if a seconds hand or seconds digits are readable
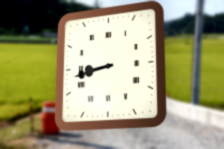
8:43
